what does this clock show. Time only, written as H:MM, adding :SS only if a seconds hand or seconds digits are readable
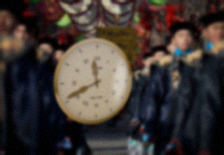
11:41
